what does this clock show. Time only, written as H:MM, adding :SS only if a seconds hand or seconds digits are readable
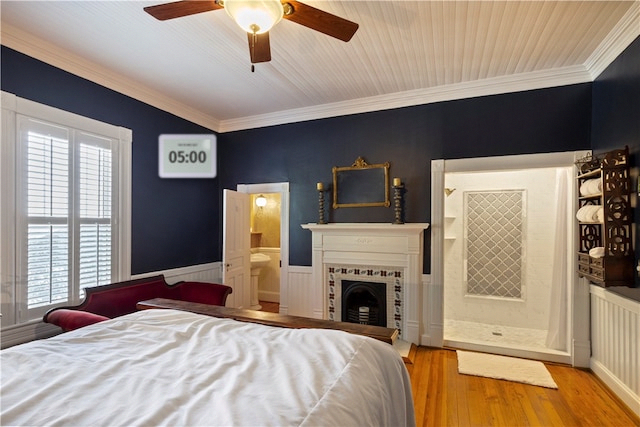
5:00
